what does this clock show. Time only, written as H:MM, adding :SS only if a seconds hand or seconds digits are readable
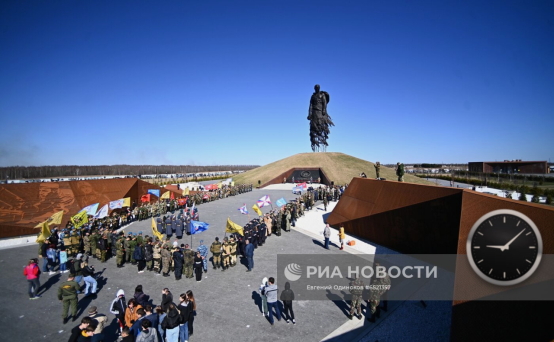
9:08
